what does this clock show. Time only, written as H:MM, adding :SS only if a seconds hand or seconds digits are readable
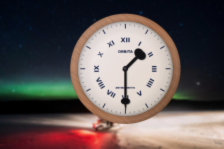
1:30
